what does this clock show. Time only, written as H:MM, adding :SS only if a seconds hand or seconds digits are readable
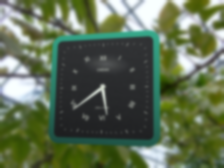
5:39
